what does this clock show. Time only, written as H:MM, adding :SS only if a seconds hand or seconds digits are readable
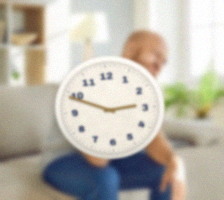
2:49
